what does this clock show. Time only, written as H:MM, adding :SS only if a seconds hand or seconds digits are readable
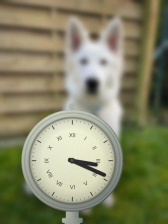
3:19
